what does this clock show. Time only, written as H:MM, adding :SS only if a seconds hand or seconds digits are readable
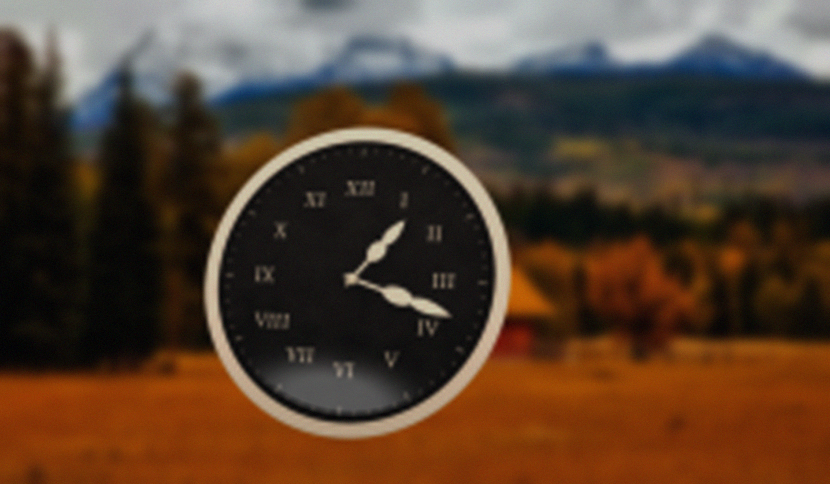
1:18
